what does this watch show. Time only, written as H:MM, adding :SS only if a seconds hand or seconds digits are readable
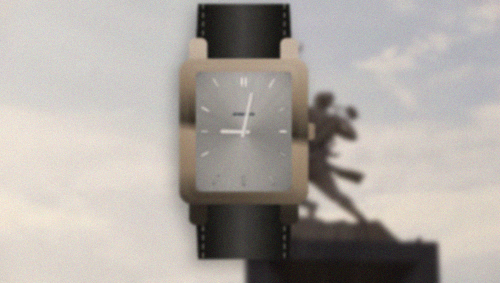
9:02
